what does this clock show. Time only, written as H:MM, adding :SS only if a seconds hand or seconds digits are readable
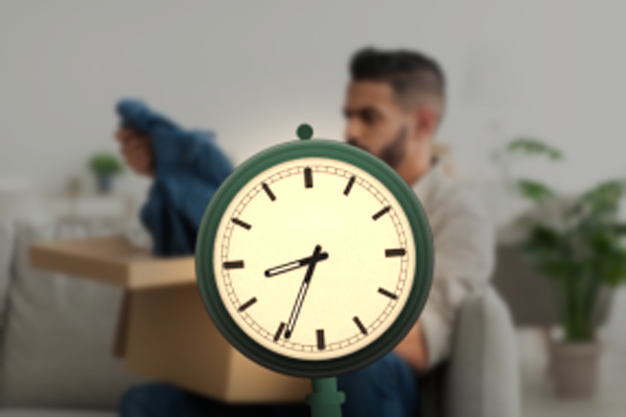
8:34
